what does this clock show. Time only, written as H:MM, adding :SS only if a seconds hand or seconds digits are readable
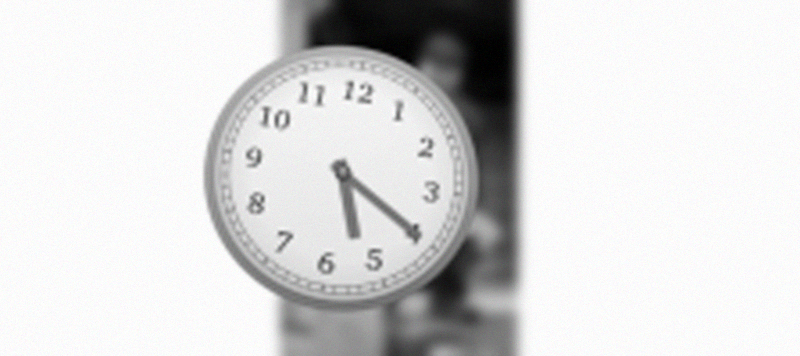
5:20
